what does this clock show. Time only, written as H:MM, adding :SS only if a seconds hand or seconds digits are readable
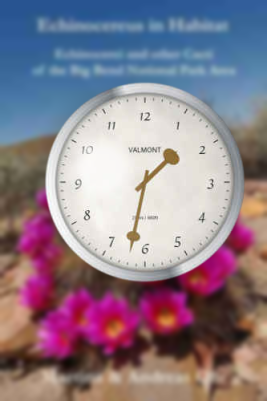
1:32
